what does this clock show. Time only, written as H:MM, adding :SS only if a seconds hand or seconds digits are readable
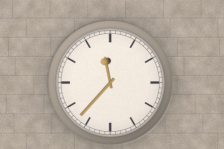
11:37
